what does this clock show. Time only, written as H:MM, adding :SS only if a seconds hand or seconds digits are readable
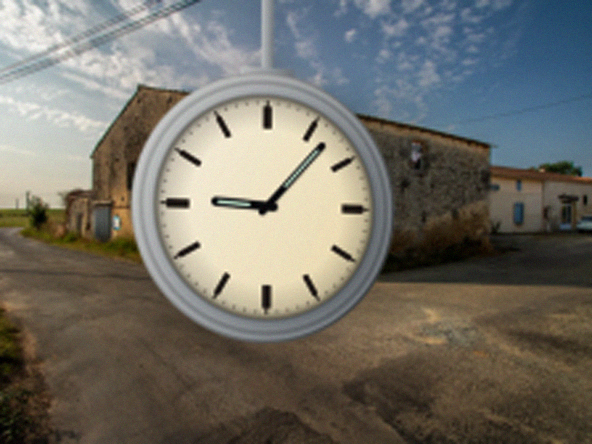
9:07
